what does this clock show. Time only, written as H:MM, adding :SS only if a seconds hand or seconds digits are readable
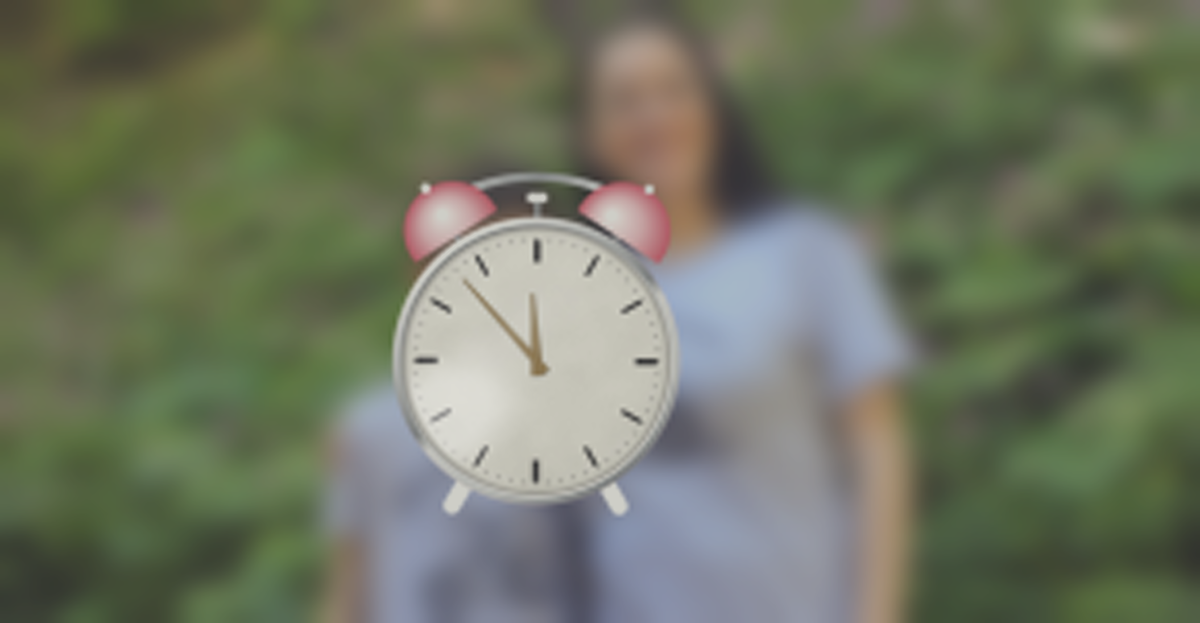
11:53
